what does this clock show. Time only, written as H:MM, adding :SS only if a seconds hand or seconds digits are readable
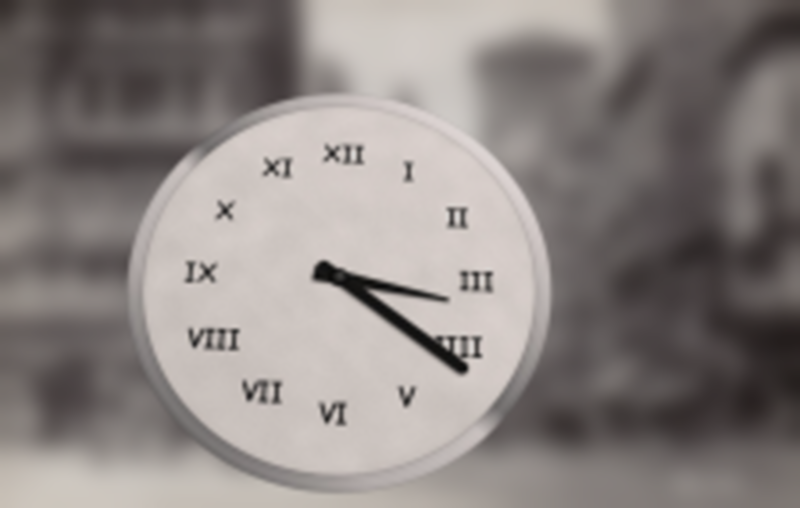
3:21
